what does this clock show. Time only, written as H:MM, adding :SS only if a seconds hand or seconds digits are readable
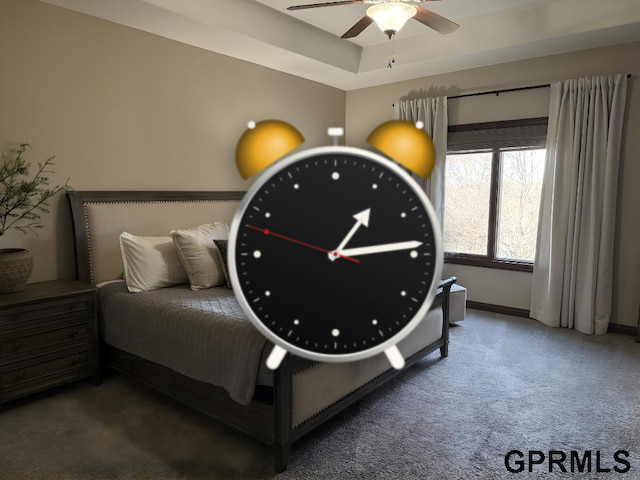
1:13:48
